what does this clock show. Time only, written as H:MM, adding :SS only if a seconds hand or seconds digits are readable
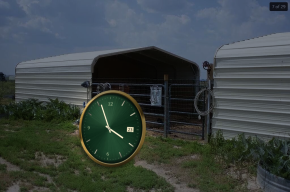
3:56
